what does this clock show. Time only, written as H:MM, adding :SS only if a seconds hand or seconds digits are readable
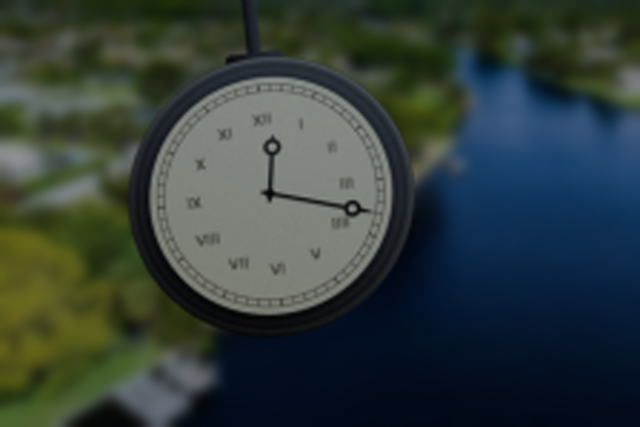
12:18
